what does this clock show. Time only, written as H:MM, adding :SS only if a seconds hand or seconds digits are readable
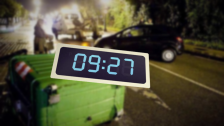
9:27
